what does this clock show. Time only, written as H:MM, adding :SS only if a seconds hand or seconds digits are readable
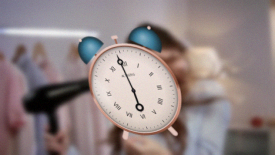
5:59
